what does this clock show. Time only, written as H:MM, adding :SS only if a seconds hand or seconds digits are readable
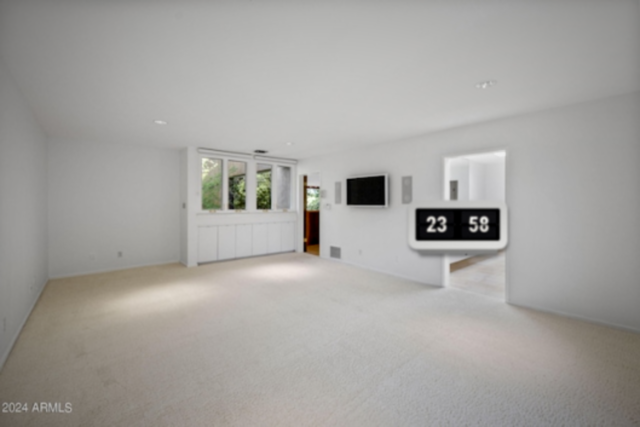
23:58
